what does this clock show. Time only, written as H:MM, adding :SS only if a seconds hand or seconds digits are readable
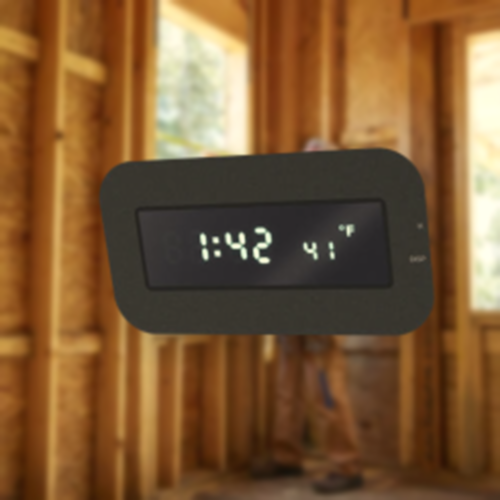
1:42
